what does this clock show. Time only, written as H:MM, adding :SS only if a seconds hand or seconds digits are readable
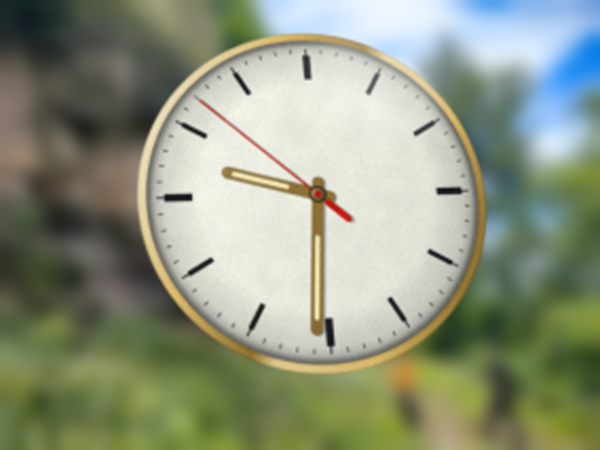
9:30:52
